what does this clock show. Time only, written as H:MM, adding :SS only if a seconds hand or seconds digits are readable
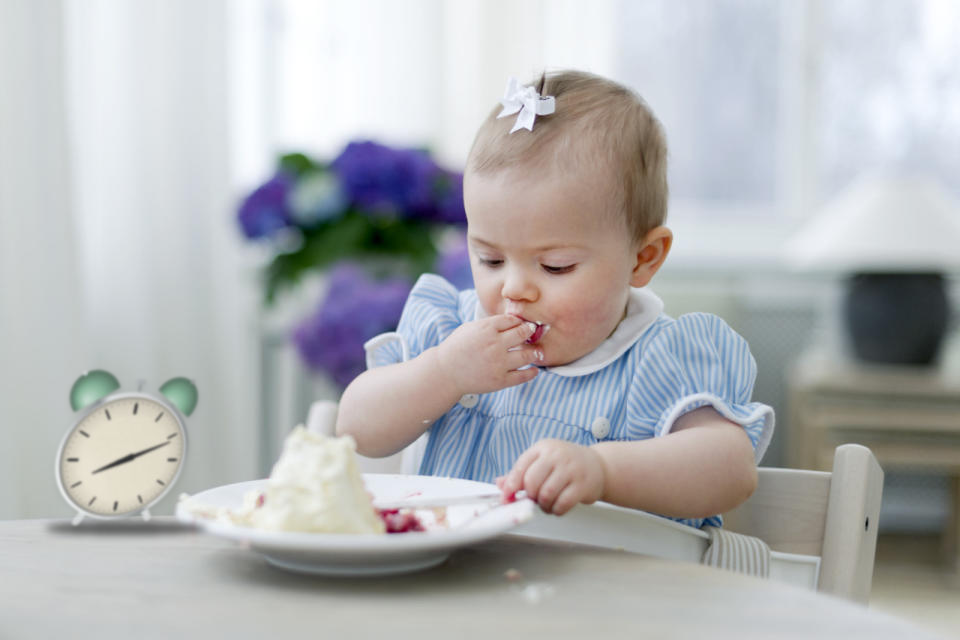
8:11
